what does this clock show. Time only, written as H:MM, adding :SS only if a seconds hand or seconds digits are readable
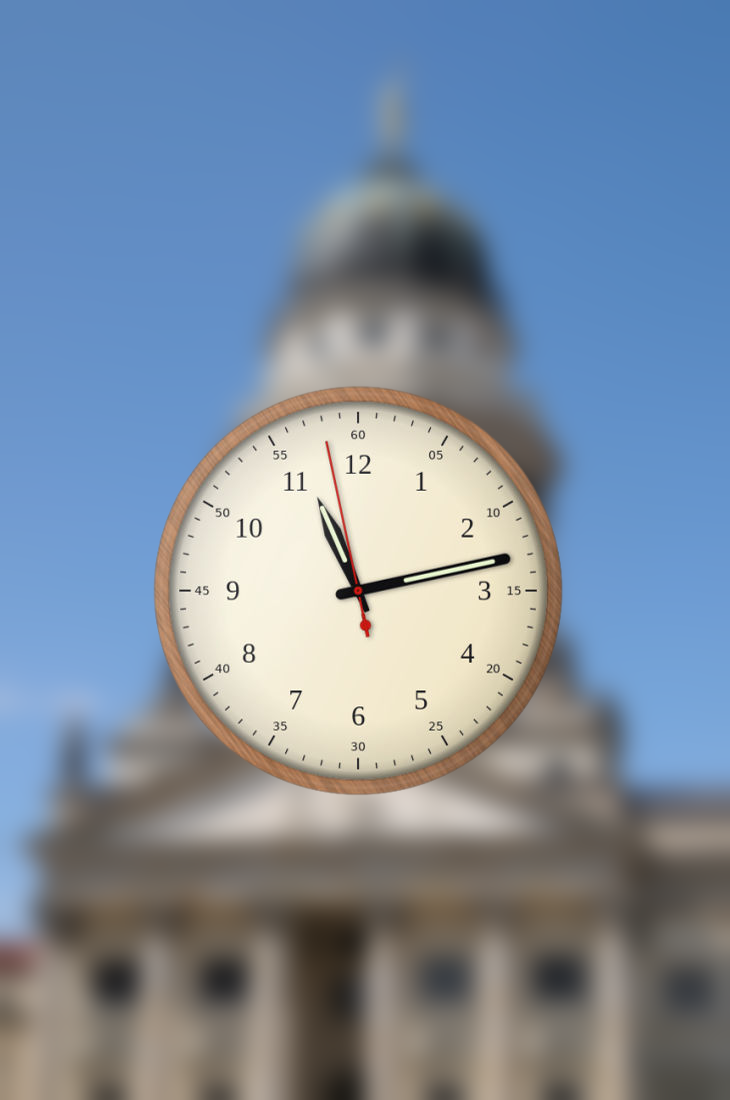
11:12:58
